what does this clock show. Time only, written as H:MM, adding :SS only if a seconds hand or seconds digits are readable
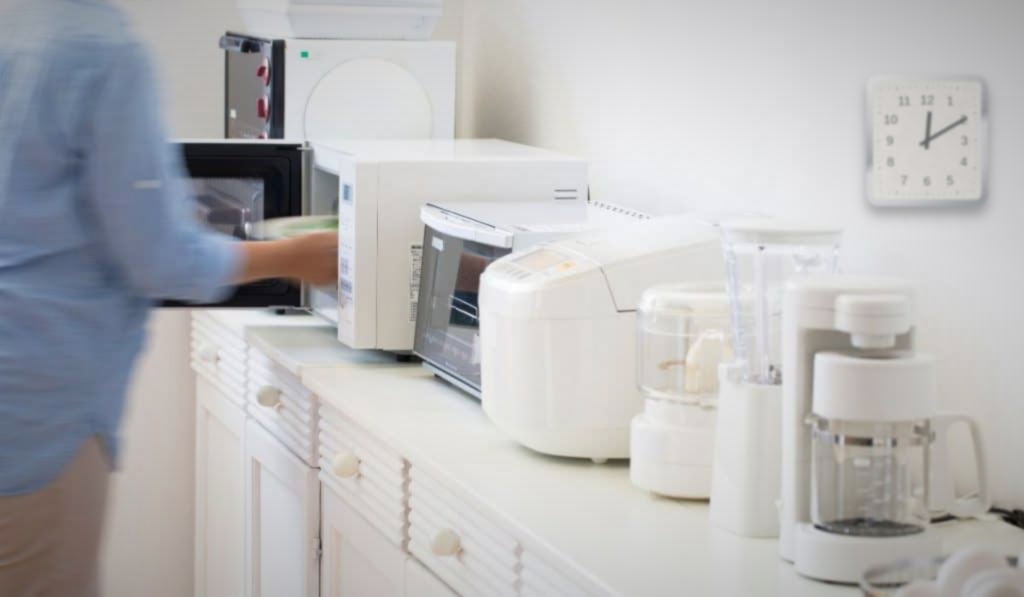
12:10
